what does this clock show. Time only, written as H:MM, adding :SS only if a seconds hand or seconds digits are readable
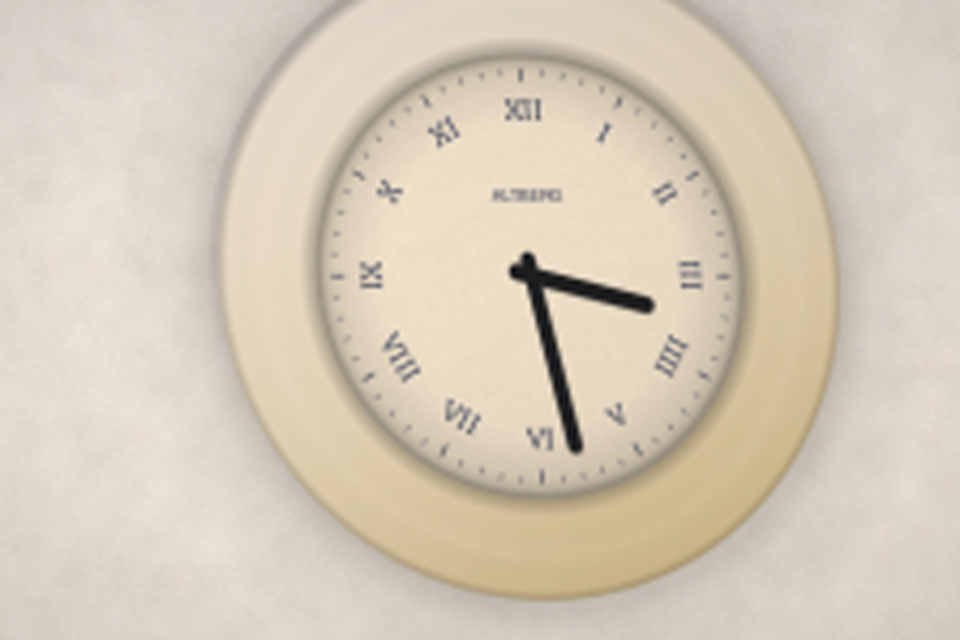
3:28
